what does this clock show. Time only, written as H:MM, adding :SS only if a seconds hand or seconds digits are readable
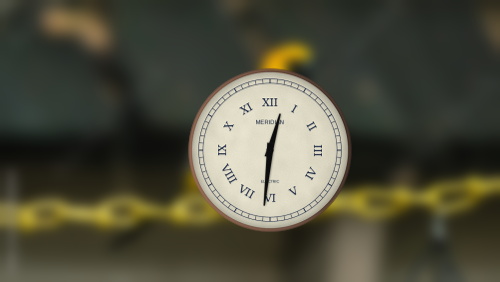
12:31
